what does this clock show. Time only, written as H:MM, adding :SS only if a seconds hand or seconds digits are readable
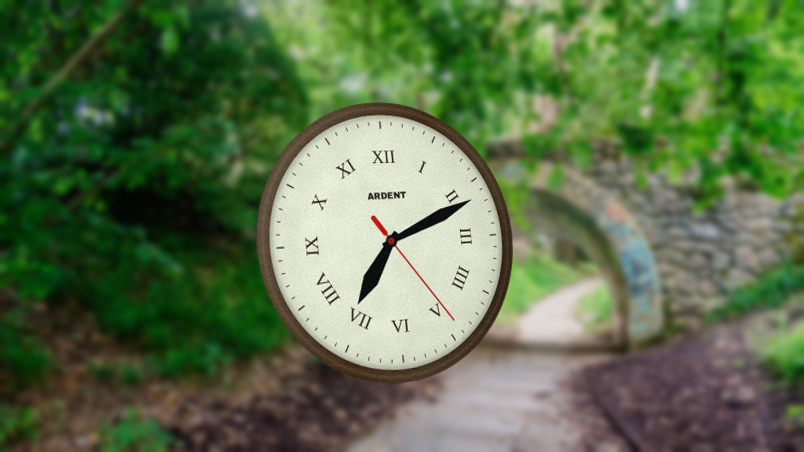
7:11:24
